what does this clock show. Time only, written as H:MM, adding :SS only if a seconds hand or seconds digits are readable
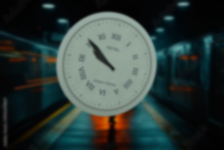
9:51
